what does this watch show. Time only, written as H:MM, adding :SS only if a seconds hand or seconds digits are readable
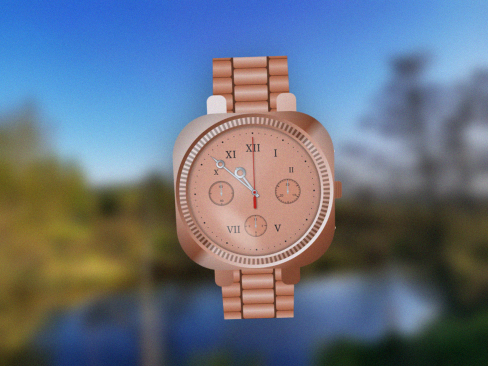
10:52
